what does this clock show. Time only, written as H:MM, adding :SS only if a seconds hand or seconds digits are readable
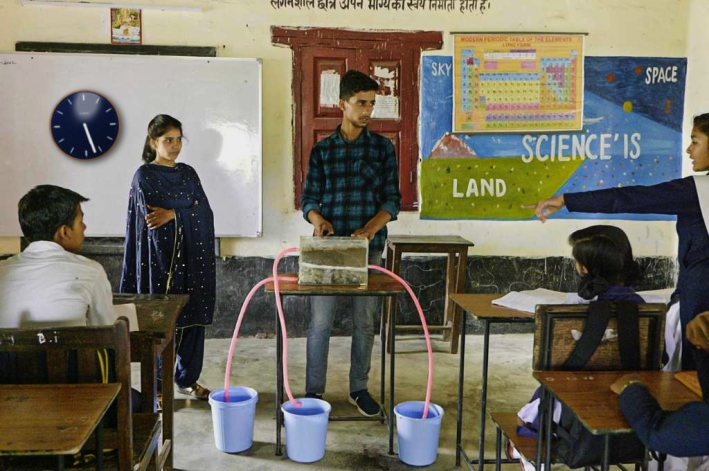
5:27
